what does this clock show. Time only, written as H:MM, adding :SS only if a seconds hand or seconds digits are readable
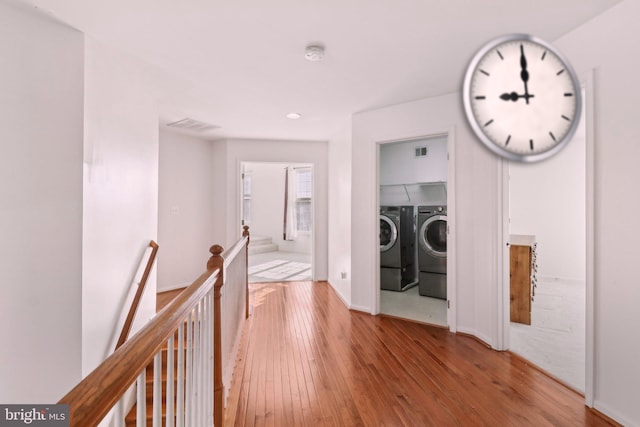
9:00
